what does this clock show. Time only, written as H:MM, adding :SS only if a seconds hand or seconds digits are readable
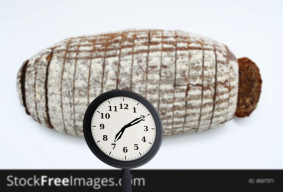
7:10
